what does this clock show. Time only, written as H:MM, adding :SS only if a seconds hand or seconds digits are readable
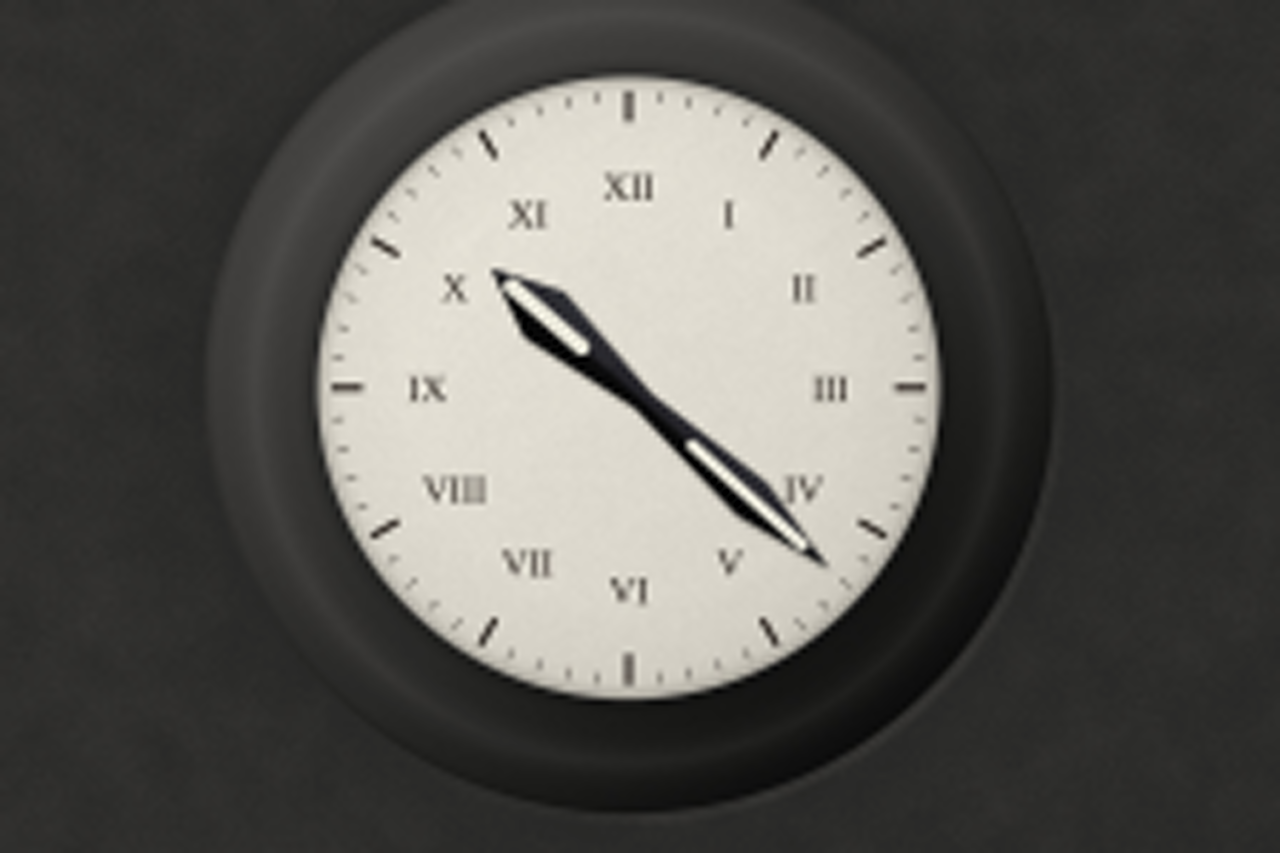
10:22
